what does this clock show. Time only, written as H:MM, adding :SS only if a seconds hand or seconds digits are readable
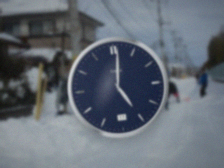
5:01
